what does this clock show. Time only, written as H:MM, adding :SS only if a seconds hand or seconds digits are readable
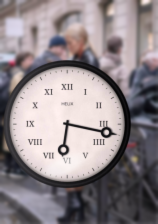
6:17
